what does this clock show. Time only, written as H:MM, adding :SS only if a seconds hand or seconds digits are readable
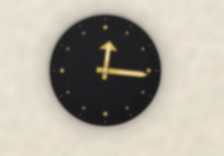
12:16
